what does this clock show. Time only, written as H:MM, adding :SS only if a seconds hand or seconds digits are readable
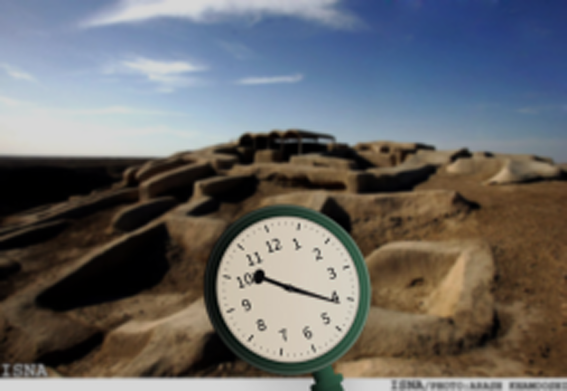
10:21
